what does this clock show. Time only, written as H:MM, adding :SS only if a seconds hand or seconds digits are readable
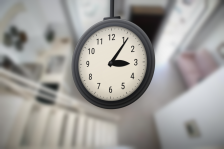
3:06
